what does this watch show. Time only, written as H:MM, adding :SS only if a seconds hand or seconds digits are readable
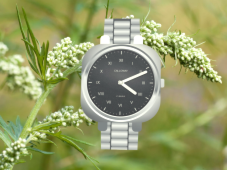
4:11
